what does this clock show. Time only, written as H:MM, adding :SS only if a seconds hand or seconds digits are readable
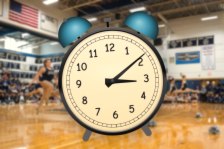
3:09
